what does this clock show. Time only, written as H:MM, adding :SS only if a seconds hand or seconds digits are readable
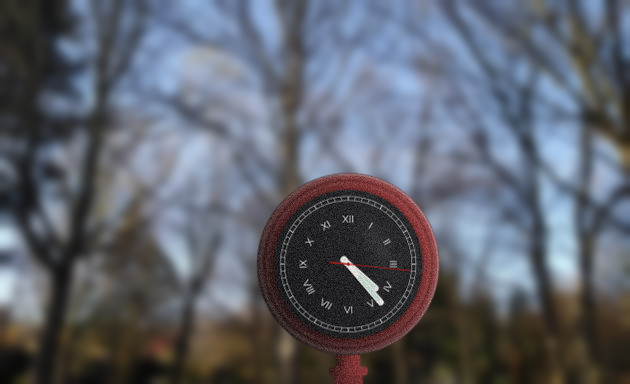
4:23:16
